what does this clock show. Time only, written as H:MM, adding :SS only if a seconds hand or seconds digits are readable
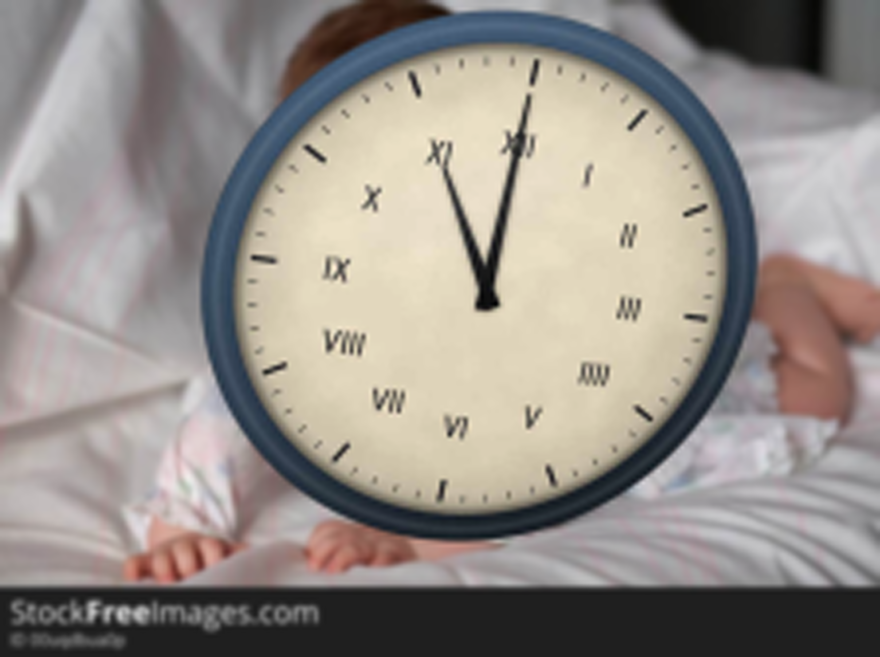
11:00
